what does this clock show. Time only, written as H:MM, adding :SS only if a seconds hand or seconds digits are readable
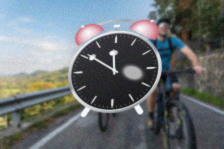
11:51
